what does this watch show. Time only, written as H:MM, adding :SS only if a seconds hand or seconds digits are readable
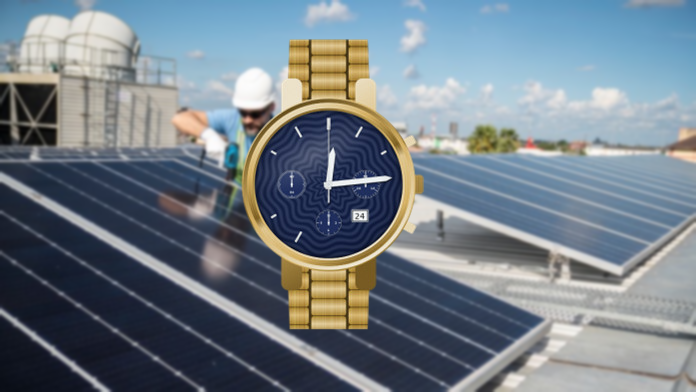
12:14
